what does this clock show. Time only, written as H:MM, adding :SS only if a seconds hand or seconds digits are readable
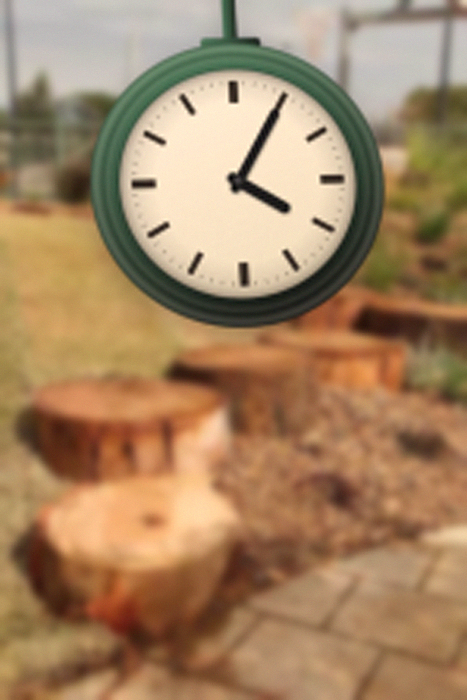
4:05
